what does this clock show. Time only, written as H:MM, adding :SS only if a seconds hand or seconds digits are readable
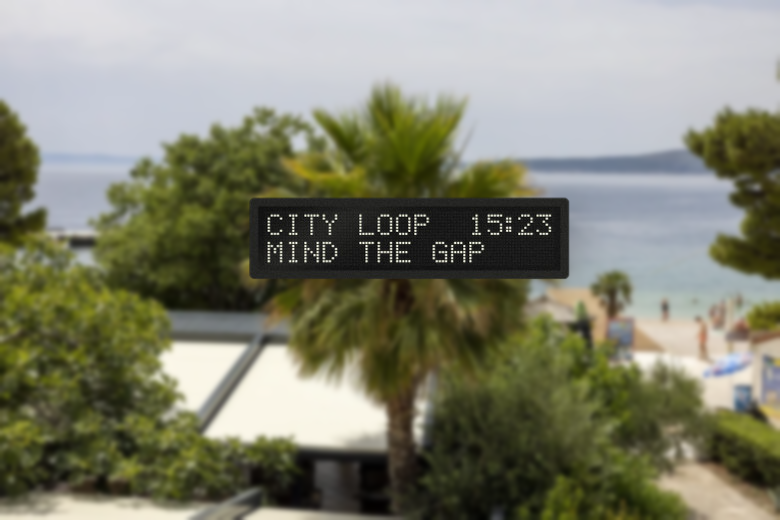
15:23
